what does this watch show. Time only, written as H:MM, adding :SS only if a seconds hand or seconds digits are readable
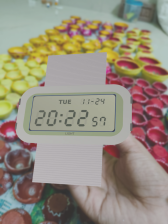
20:22:57
